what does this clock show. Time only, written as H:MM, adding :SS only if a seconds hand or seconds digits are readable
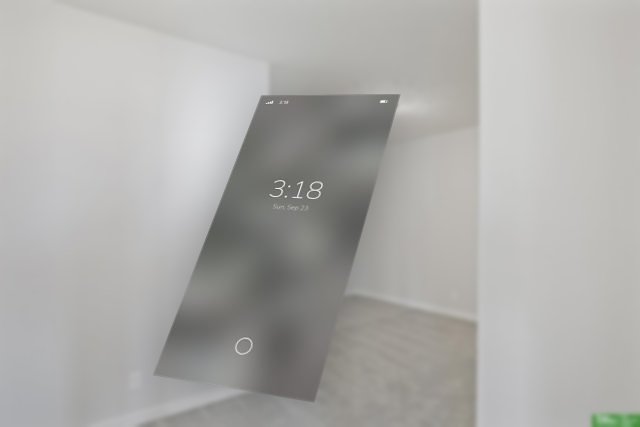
3:18
